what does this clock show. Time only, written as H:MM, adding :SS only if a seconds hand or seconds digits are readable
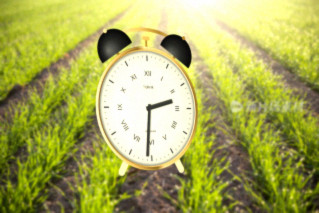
2:31
